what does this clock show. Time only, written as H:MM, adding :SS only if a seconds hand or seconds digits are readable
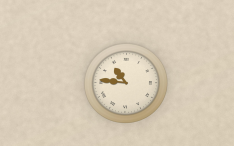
10:46
